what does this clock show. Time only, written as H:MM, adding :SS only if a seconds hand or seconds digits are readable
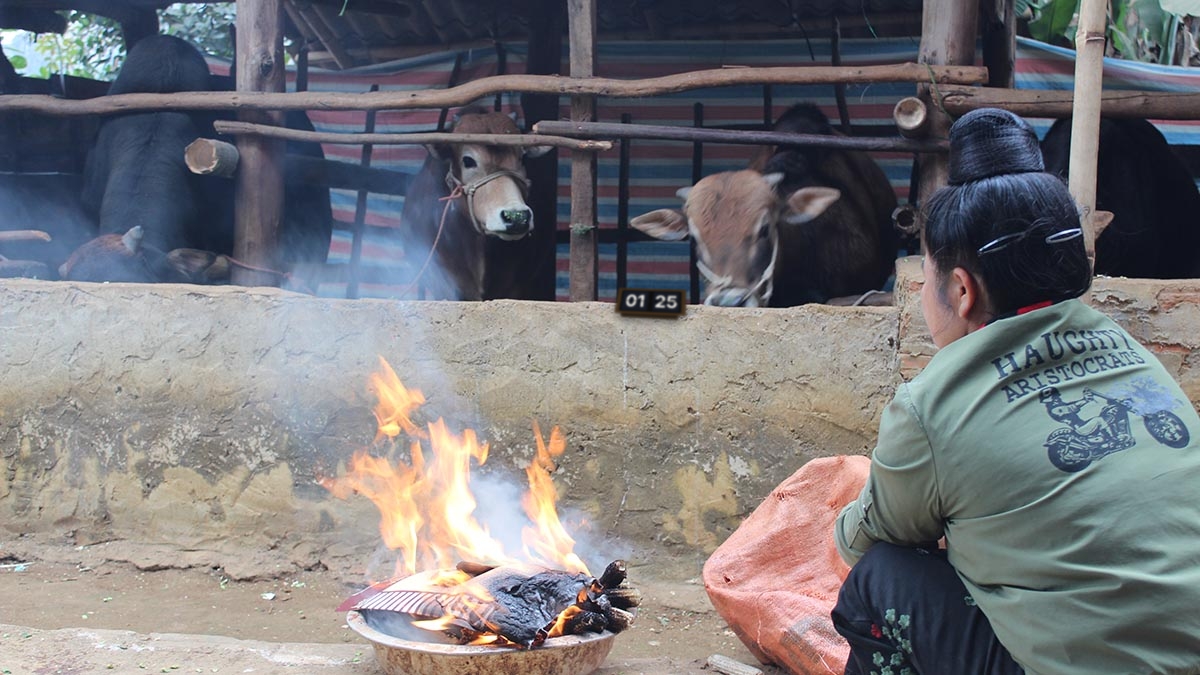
1:25
